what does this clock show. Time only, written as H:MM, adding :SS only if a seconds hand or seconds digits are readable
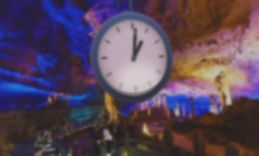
1:01
